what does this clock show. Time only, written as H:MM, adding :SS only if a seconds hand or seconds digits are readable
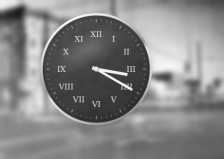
3:20
